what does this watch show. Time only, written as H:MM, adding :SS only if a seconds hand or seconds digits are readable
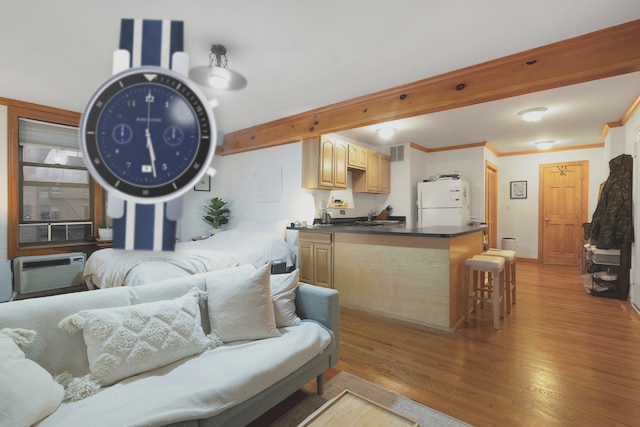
5:28
